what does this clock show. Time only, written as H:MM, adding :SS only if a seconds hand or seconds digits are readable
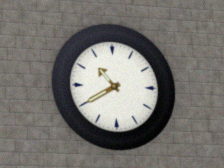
10:40
